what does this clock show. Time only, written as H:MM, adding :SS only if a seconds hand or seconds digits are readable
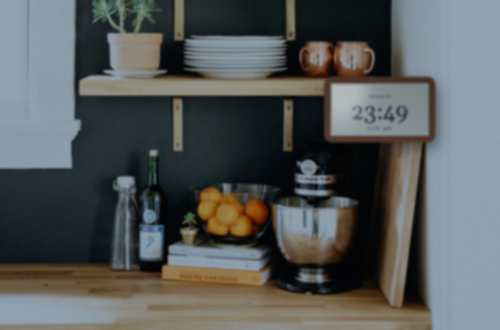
23:49
